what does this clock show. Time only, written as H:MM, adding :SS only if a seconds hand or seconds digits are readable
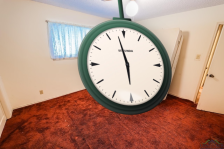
5:58
